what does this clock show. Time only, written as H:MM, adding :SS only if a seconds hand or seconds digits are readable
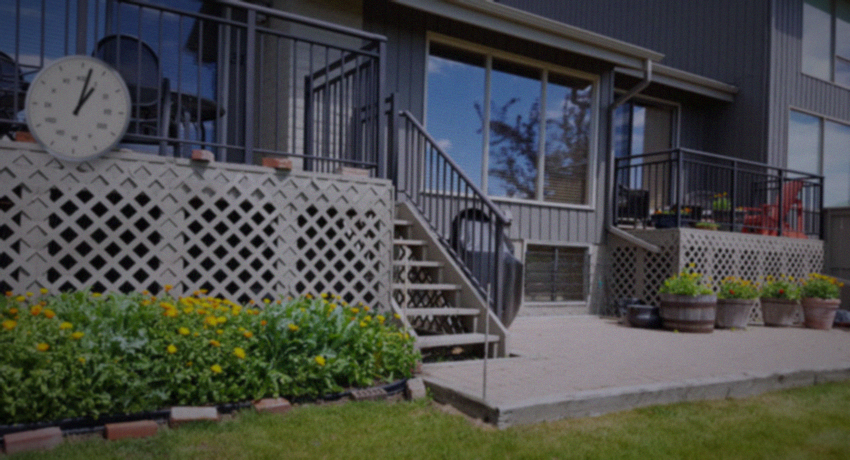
1:02
